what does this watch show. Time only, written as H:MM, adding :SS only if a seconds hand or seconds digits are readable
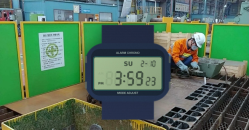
3:59:23
